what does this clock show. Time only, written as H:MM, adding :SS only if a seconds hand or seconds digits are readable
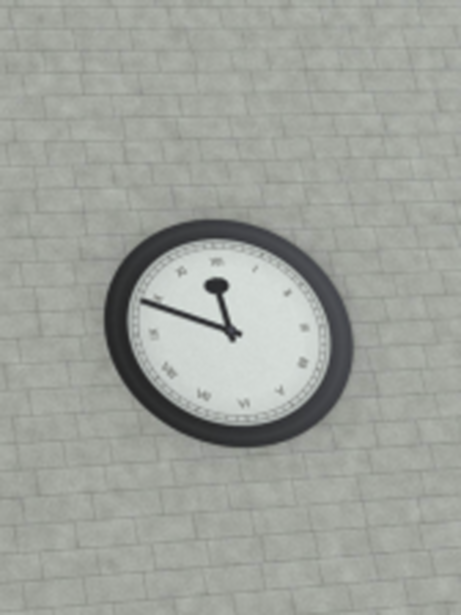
11:49
